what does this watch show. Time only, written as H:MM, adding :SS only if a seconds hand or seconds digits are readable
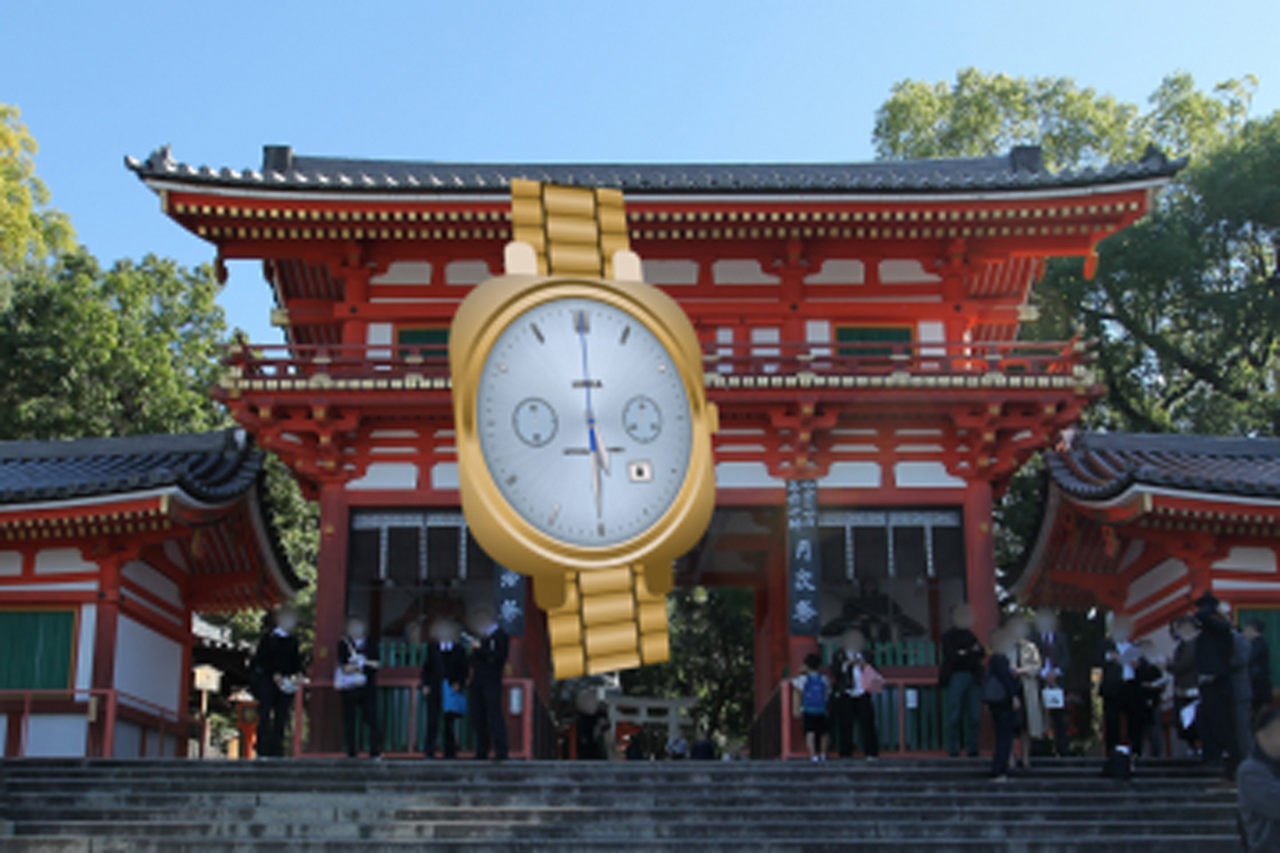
5:30
